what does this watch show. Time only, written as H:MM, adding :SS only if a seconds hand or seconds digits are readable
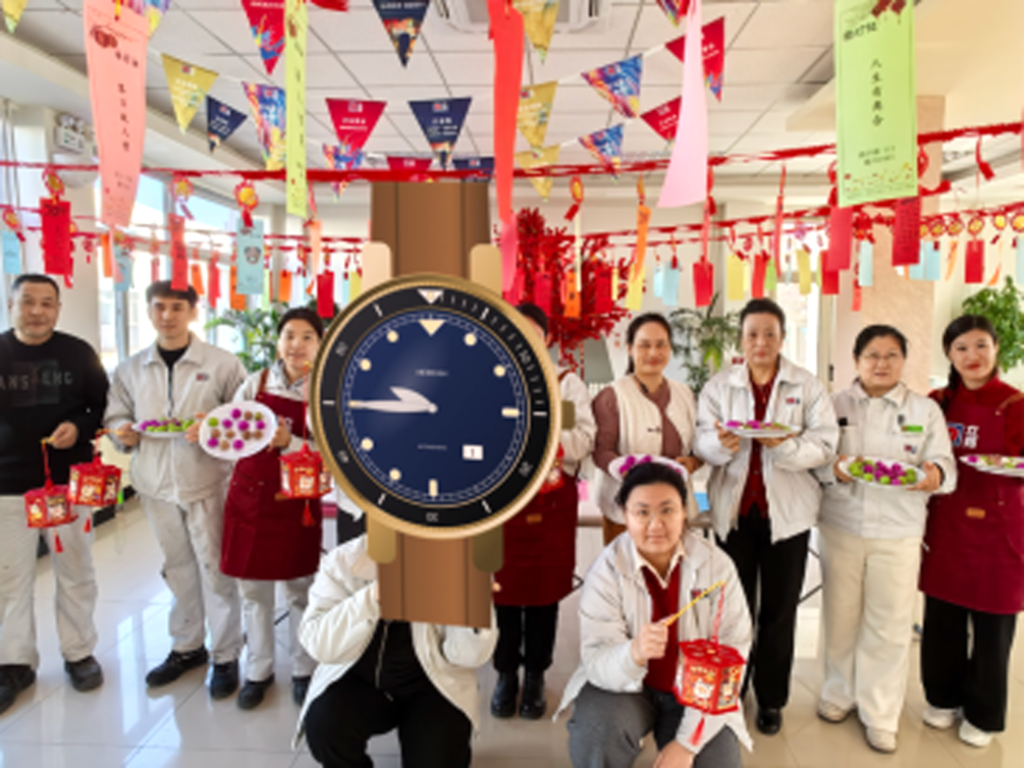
9:45
